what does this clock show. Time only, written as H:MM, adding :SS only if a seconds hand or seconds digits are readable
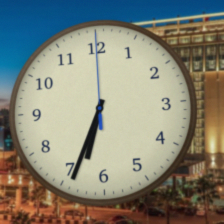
6:34:00
